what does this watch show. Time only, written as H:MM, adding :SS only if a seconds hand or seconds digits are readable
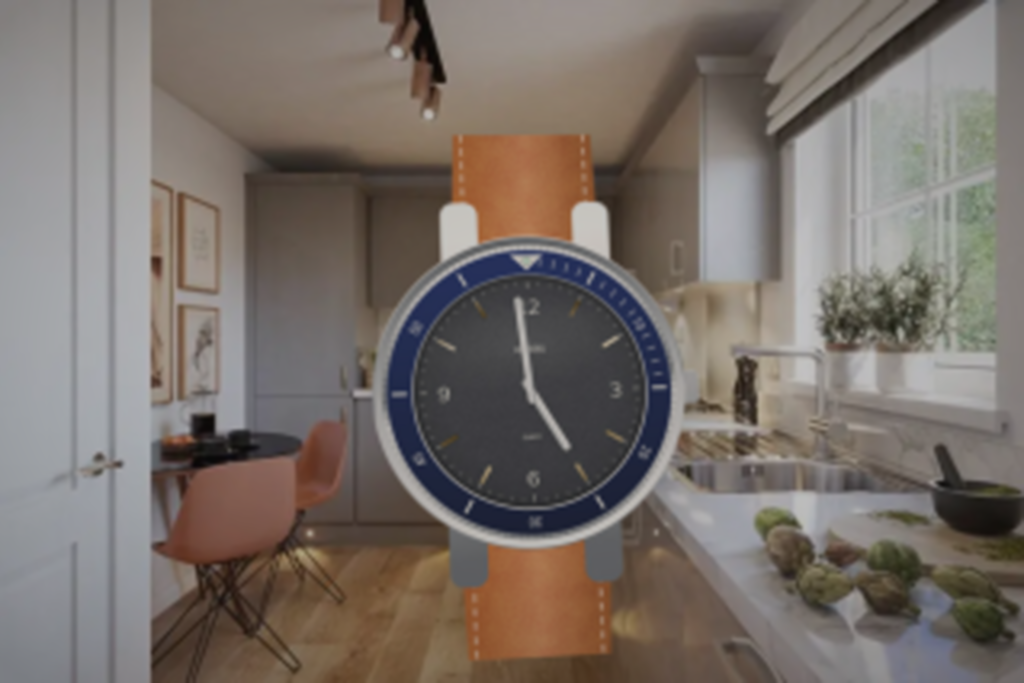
4:59
